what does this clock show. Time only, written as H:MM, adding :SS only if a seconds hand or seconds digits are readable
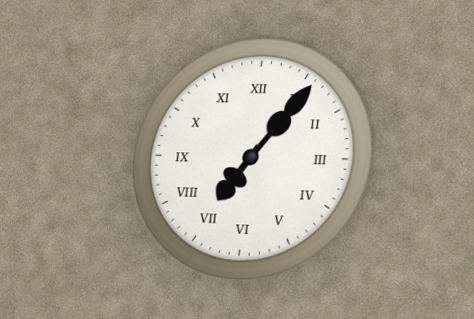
7:06
